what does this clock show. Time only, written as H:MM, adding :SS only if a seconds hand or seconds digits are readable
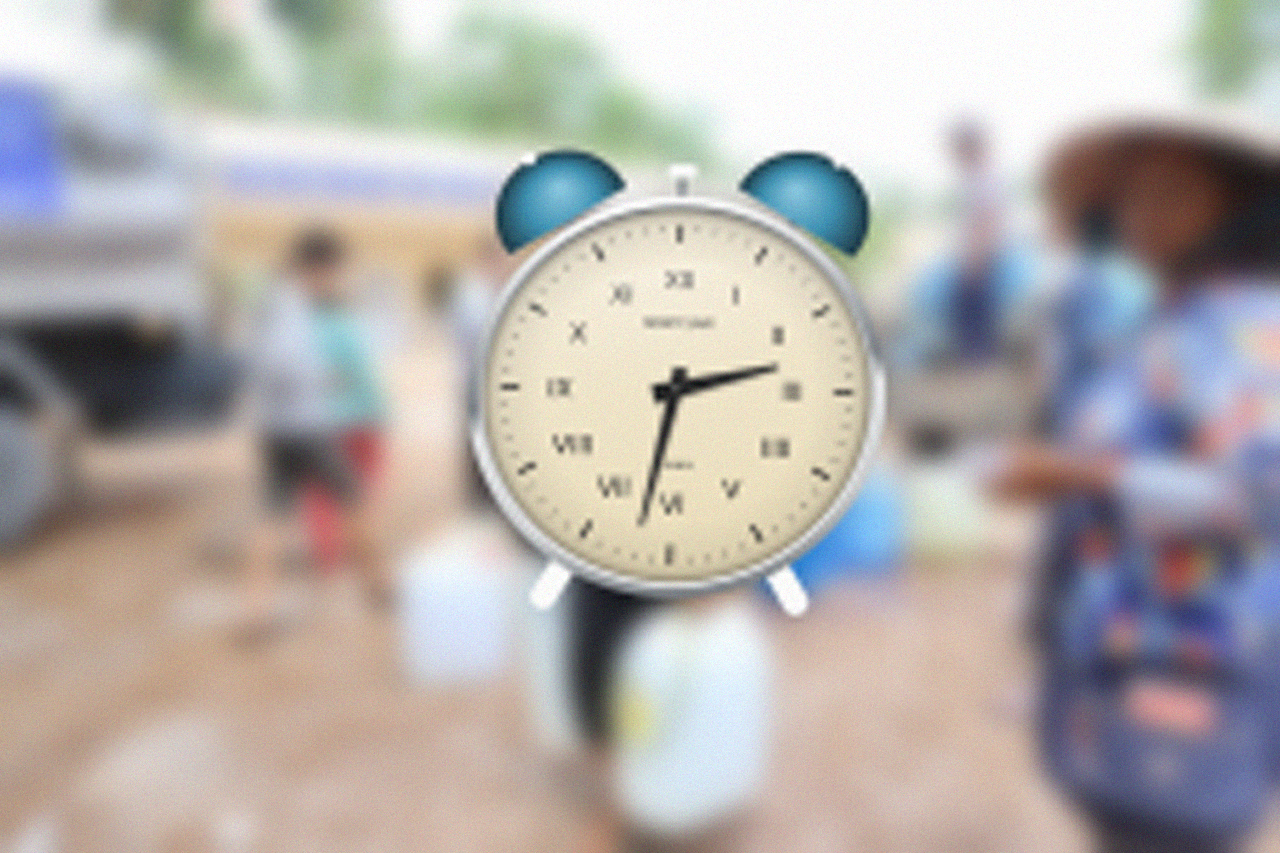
2:32
